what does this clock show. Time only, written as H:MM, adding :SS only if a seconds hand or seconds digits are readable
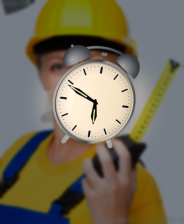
5:49
